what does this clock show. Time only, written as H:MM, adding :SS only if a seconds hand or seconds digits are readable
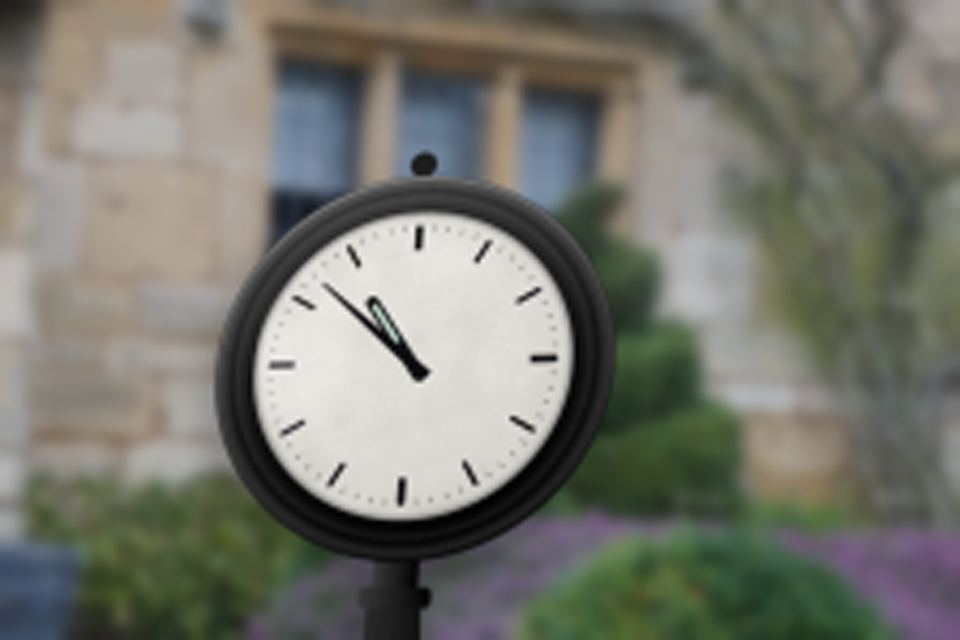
10:52
